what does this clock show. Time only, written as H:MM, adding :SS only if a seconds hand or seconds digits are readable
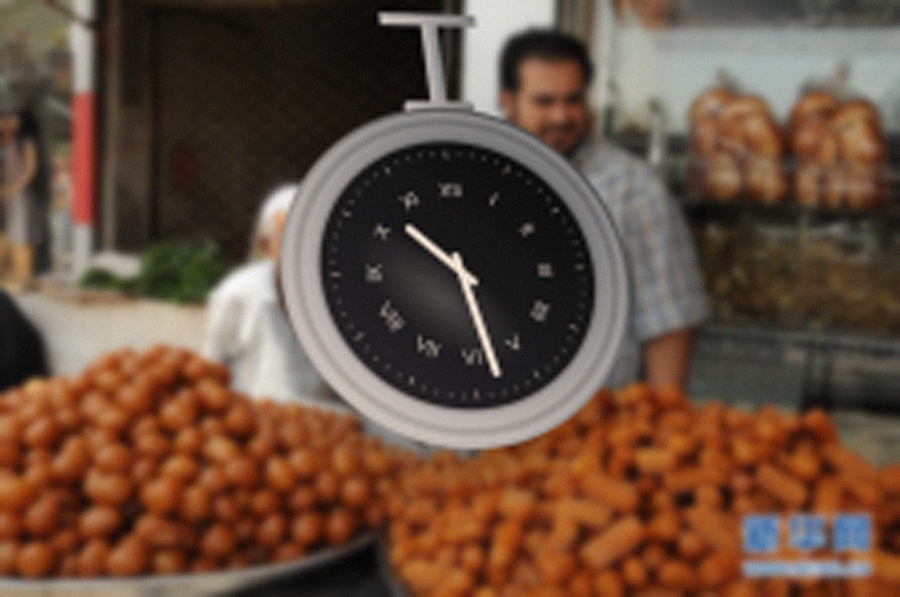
10:28
